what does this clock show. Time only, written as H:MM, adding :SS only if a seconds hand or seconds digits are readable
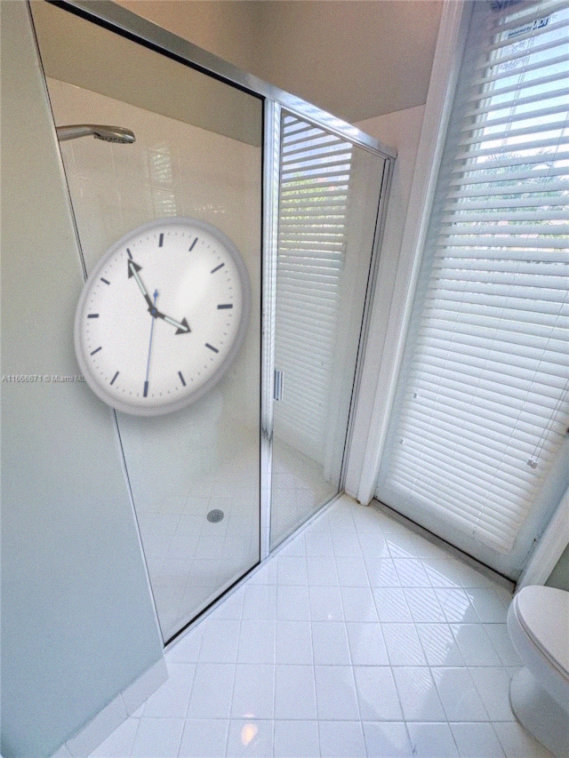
3:54:30
